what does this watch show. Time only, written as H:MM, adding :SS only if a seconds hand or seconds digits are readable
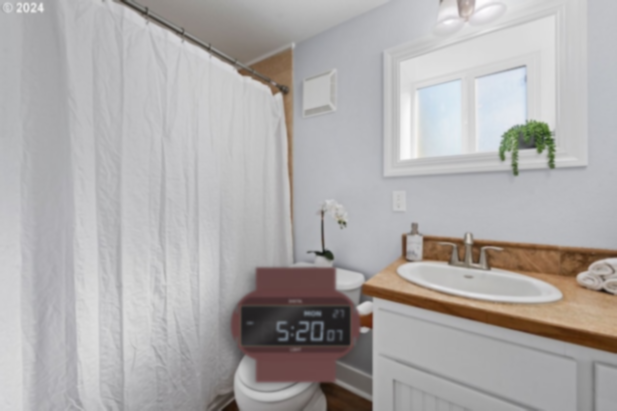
5:20
